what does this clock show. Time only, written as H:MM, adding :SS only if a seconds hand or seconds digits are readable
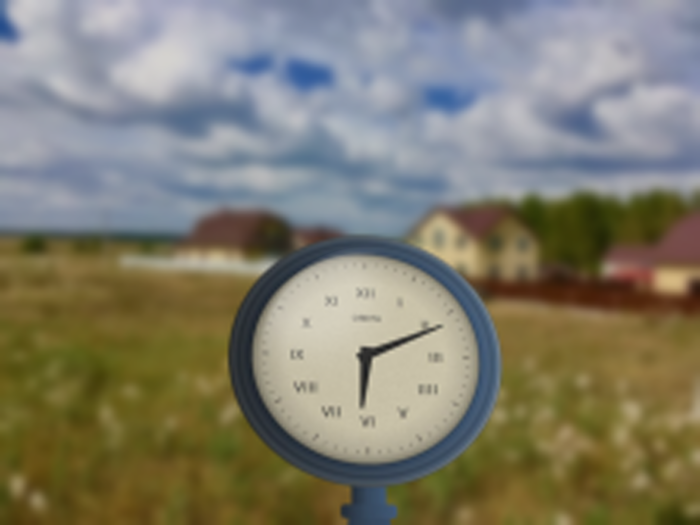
6:11
